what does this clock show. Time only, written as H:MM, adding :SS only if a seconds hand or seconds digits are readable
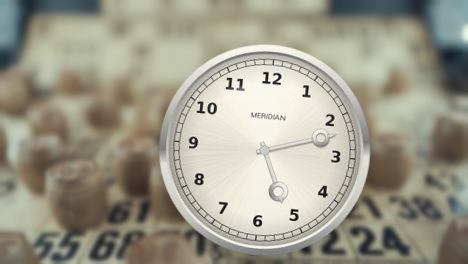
5:12
